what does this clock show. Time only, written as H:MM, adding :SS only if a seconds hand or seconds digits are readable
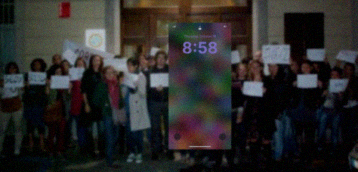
8:58
